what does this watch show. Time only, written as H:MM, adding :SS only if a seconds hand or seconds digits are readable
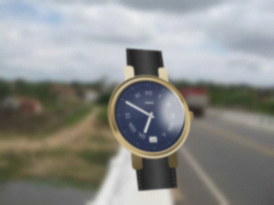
6:50
